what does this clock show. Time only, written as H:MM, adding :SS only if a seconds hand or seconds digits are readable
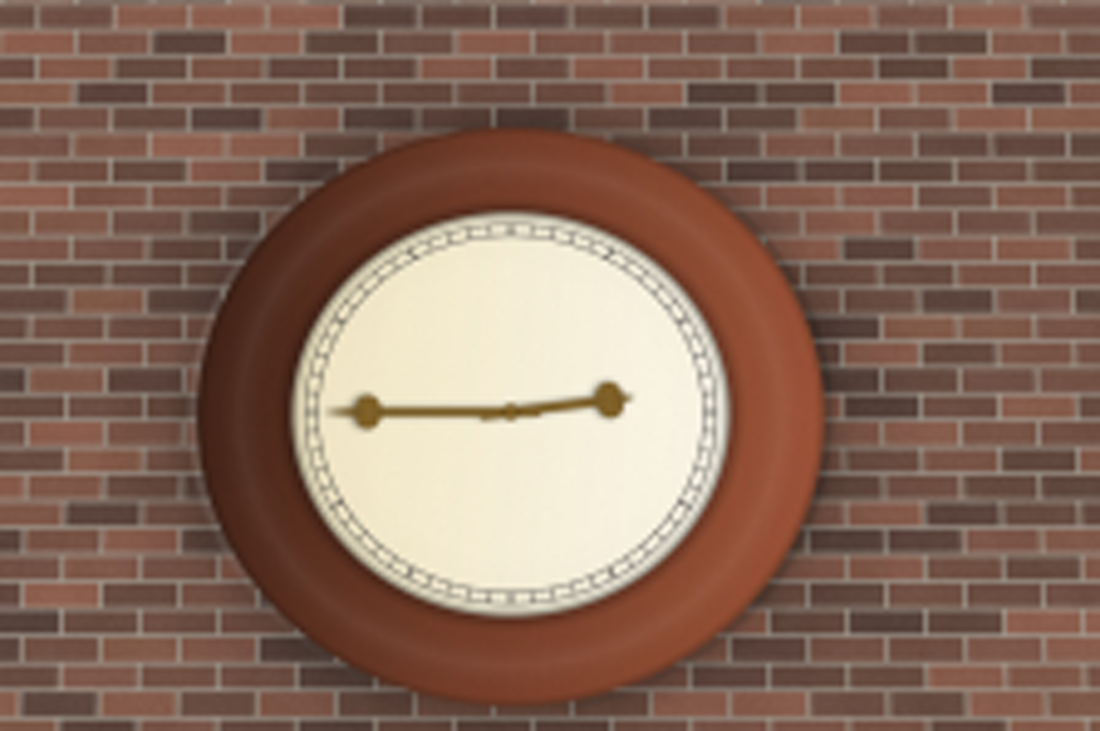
2:45
